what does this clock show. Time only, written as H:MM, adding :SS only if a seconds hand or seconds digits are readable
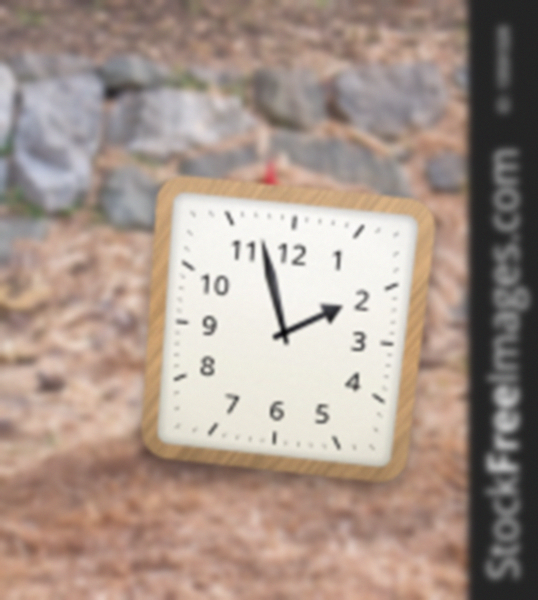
1:57
